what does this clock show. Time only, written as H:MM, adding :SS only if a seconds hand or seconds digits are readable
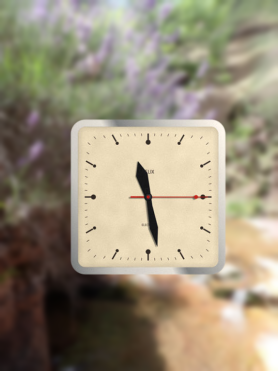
11:28:15
